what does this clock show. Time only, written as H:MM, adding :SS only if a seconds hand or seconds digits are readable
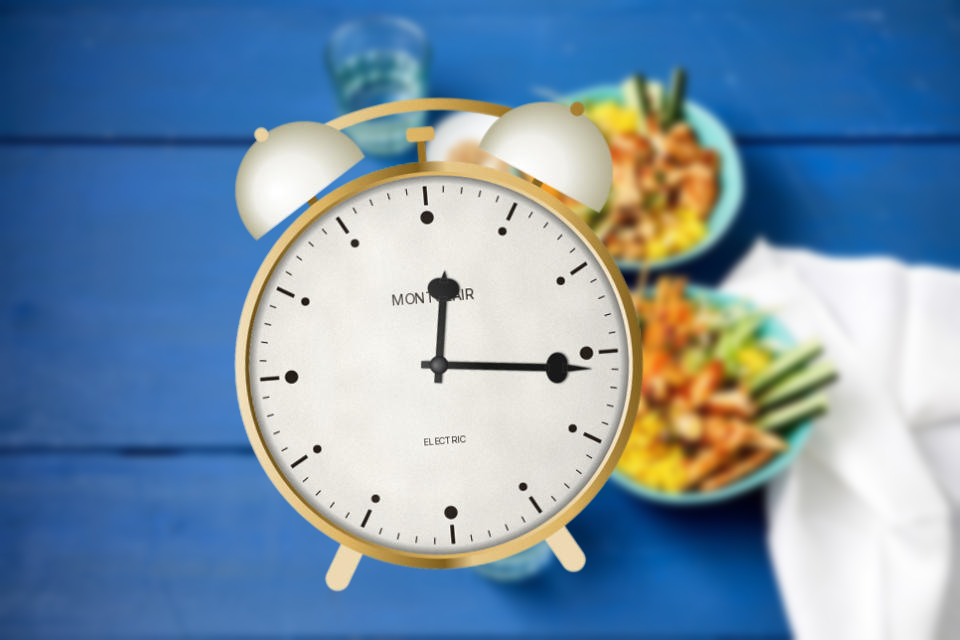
12:16
